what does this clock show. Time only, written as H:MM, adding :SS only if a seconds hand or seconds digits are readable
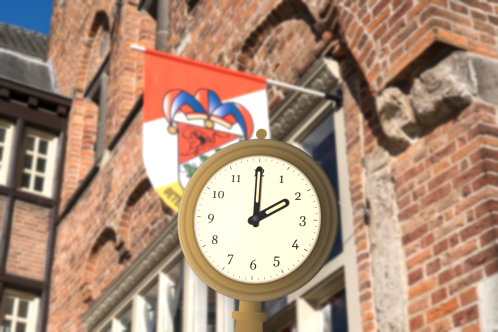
2:00
